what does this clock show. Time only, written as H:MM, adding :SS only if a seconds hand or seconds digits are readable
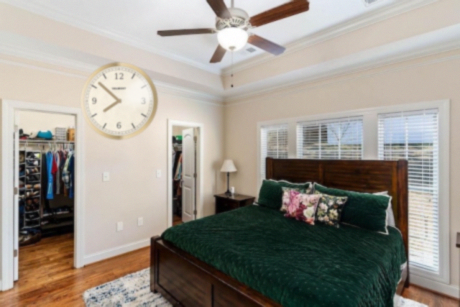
7:52
